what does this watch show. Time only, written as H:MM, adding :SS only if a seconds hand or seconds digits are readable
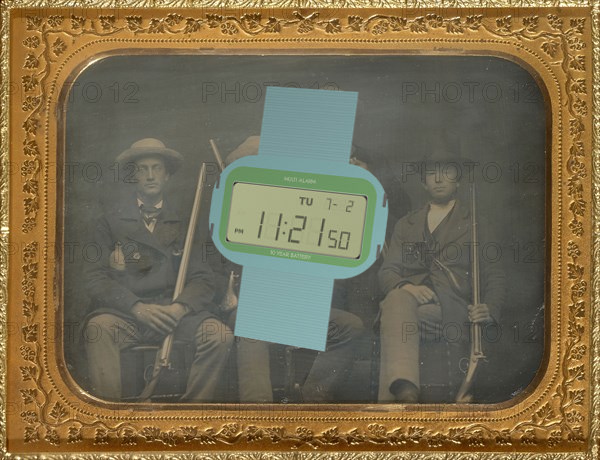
11:21:50
